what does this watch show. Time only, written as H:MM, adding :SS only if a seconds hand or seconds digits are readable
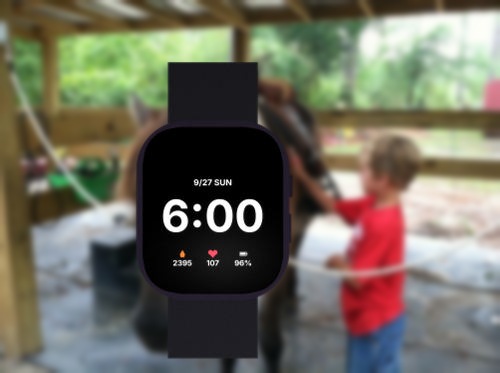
6:00
